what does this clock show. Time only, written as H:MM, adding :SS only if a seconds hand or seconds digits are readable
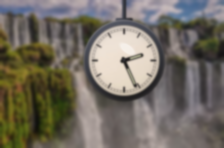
2:26
